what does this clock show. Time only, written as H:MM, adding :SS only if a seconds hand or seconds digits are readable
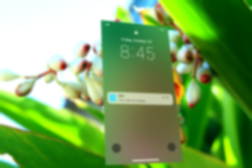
8:45
